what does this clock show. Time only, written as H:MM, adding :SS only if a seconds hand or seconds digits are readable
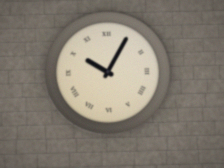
10:05
